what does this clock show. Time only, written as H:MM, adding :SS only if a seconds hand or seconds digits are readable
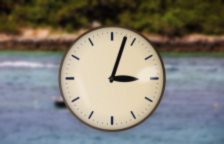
3:03
